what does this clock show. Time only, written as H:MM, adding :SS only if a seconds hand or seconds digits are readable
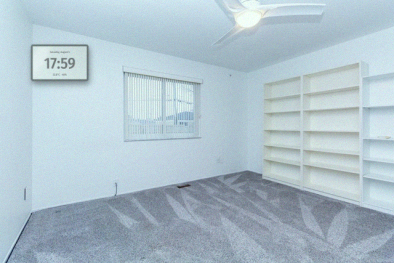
17:59
